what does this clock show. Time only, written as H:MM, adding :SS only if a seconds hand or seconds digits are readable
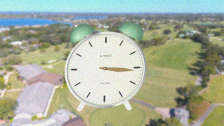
3:16
